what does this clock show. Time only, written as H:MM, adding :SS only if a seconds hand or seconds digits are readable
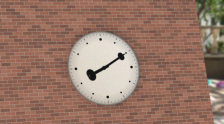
8:10
